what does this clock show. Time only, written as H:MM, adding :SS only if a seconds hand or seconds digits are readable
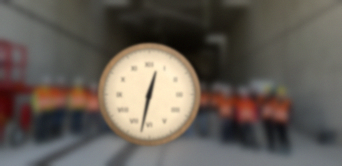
12:32
